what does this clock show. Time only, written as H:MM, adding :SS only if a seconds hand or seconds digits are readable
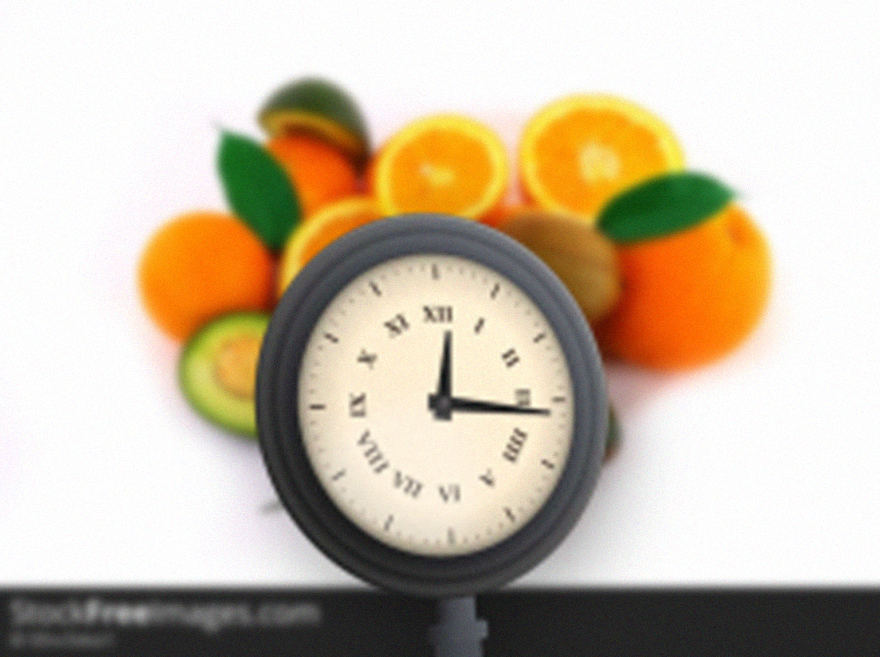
12:16
